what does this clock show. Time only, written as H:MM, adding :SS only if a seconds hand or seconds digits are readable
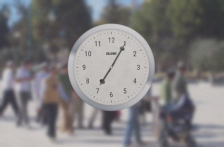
7:05
